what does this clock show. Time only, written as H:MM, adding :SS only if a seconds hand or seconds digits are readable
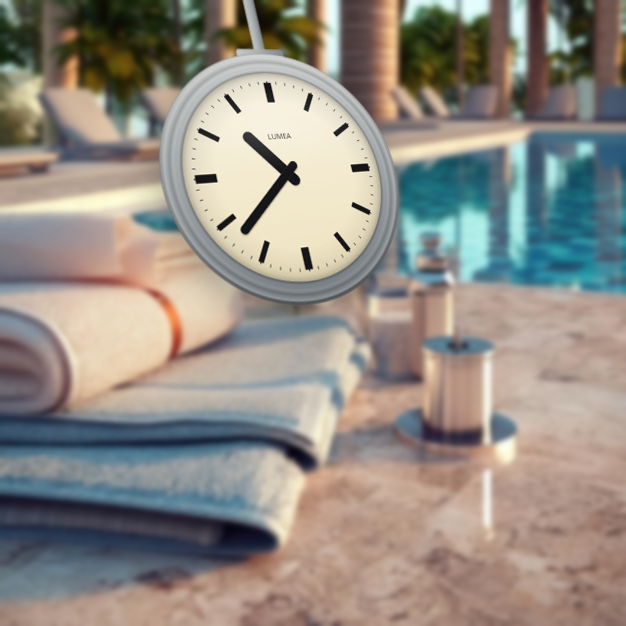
10:38
